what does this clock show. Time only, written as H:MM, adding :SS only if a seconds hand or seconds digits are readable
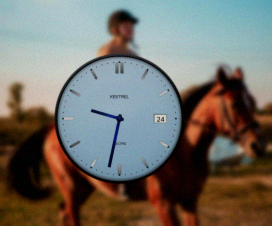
9:32
